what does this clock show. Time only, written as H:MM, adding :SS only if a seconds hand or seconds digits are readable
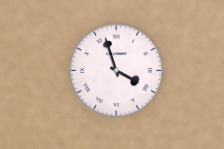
3:57
